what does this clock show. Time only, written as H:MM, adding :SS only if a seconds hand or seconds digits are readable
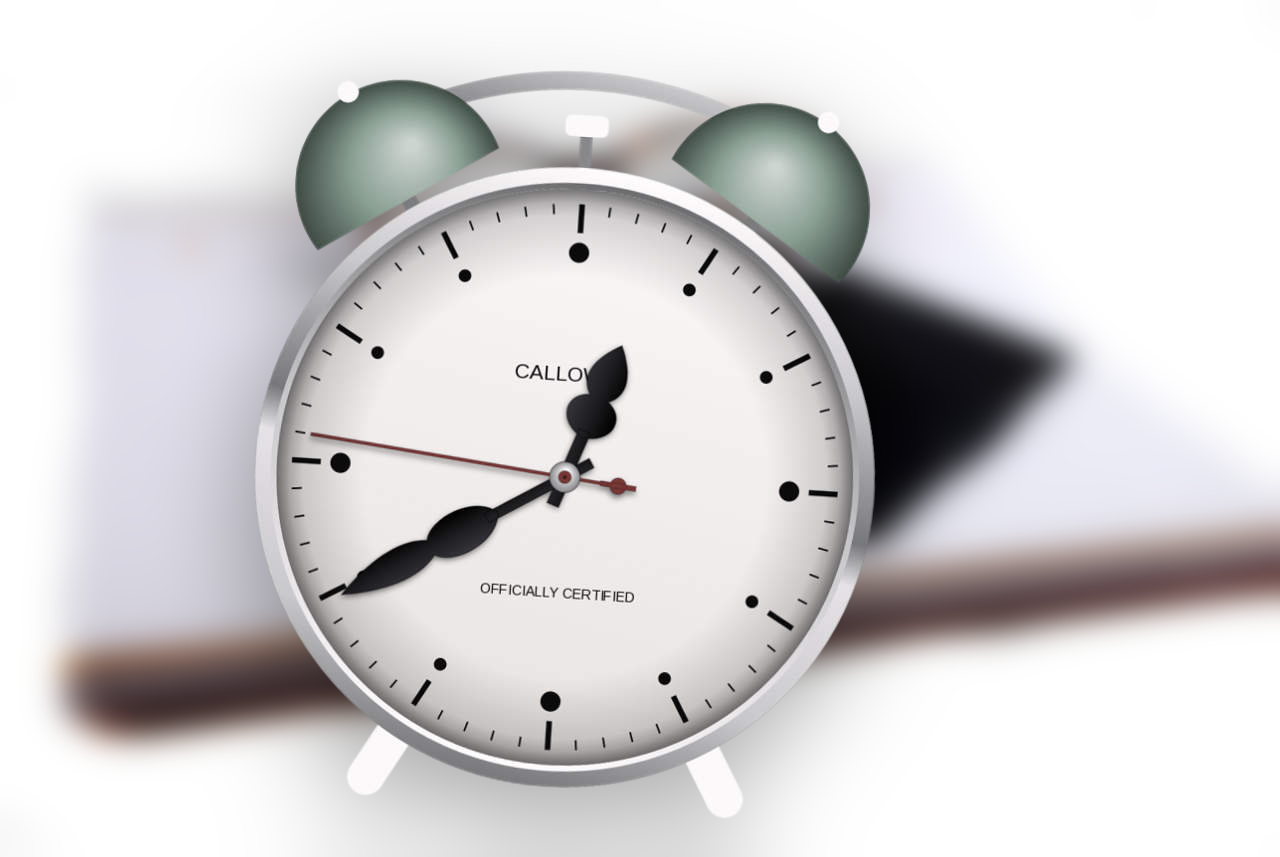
12:39:46
